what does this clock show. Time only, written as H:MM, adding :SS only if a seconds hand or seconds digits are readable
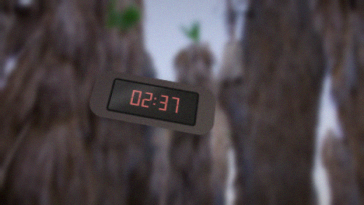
2:37
